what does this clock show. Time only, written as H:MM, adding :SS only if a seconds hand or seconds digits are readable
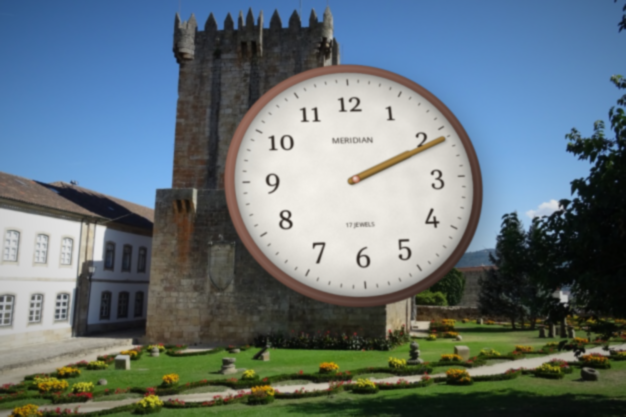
2:11
